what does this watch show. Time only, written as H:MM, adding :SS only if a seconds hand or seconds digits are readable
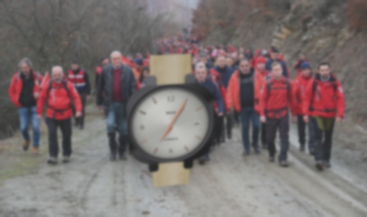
7:05
